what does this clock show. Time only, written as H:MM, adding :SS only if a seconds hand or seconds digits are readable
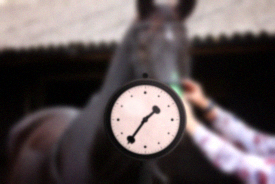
1:36
